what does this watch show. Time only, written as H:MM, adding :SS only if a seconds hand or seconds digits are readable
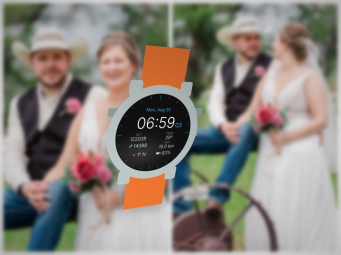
6:59
